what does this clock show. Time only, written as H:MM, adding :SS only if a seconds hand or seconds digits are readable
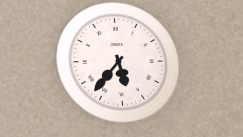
5:37
